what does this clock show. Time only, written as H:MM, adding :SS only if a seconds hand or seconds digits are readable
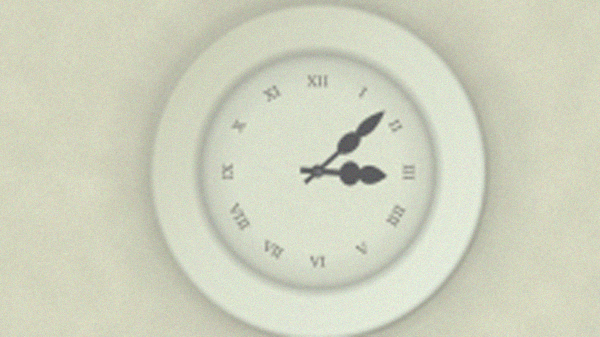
3:08
